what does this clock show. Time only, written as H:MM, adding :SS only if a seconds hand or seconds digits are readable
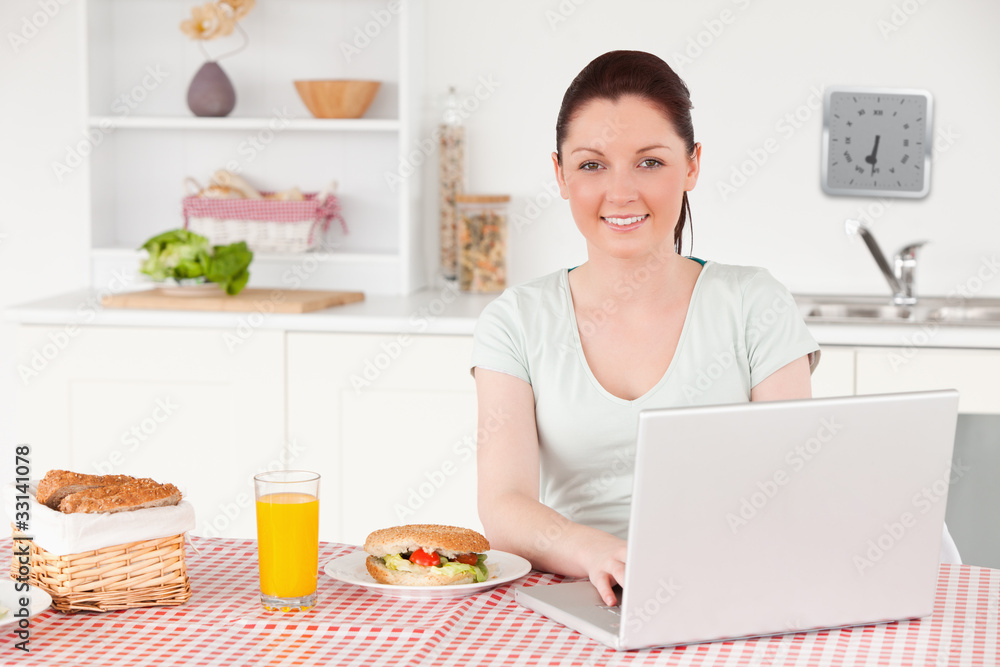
6:31
